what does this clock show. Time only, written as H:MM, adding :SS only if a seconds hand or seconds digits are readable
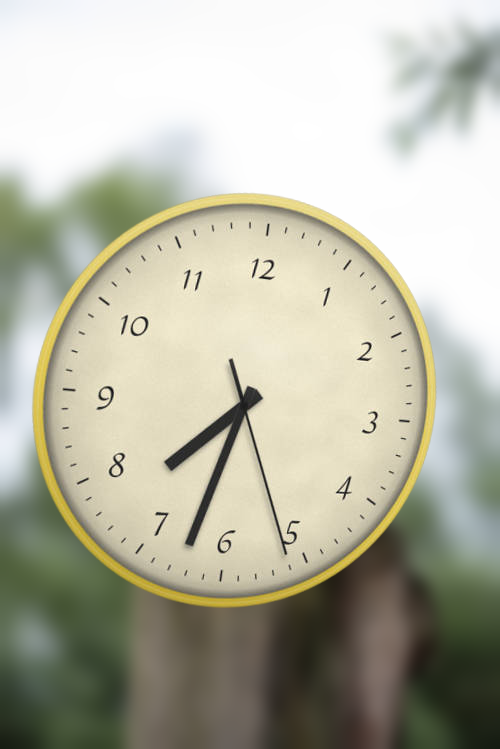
7:32:26
